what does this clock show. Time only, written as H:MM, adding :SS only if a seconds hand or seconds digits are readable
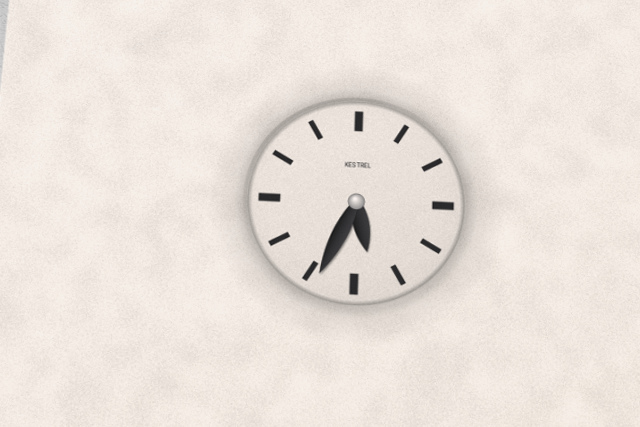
5:34
